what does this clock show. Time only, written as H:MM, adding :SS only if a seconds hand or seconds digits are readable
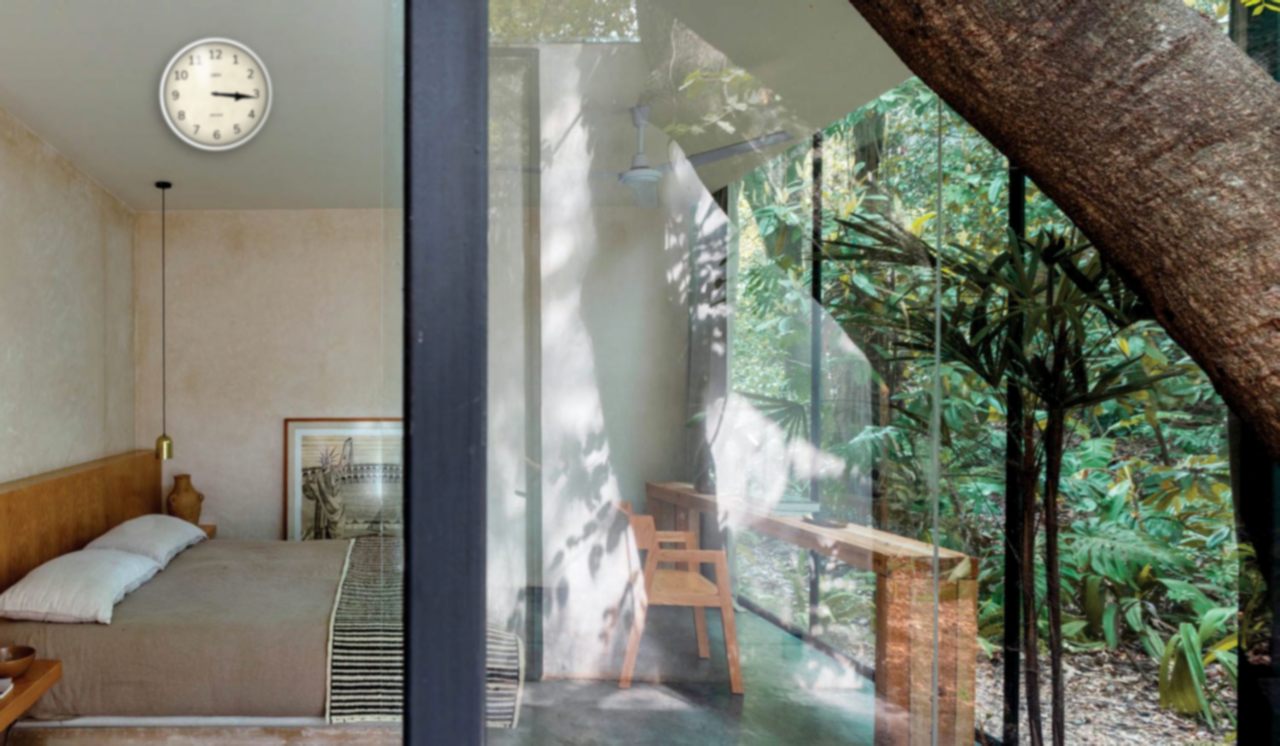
3:16
